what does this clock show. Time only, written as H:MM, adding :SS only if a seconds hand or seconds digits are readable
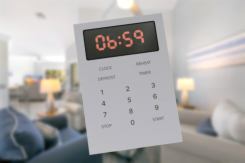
6:59
